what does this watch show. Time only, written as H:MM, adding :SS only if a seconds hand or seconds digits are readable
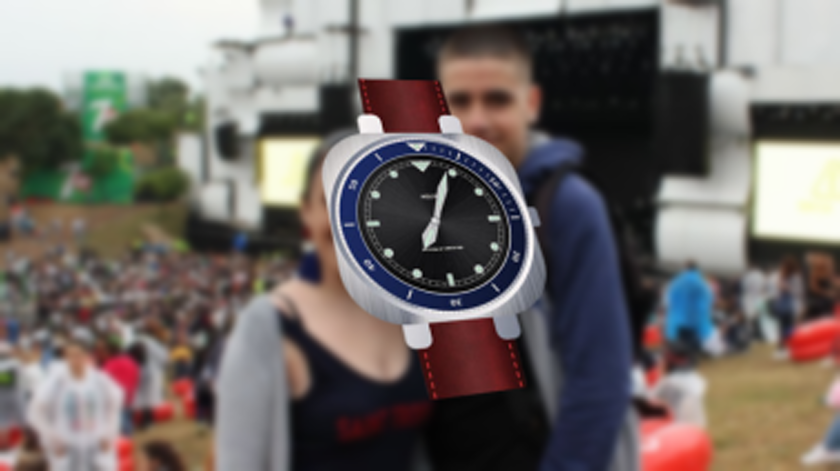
7:04
